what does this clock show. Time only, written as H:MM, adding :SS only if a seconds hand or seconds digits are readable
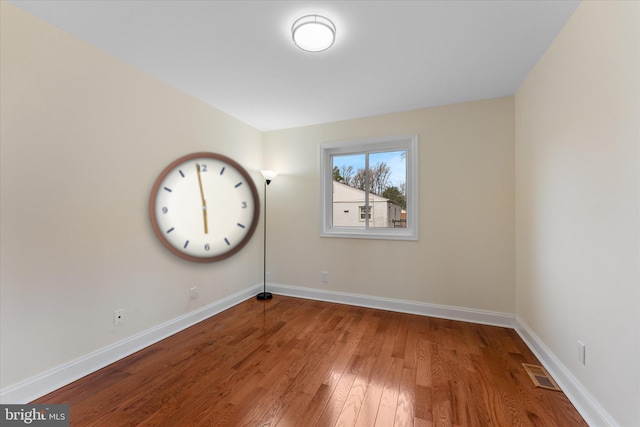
5:59
